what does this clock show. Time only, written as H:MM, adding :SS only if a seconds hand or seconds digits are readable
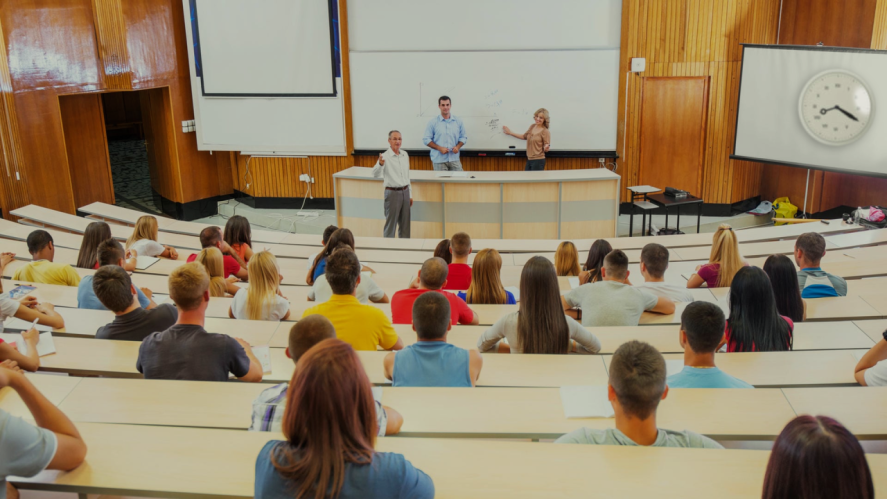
8:20
